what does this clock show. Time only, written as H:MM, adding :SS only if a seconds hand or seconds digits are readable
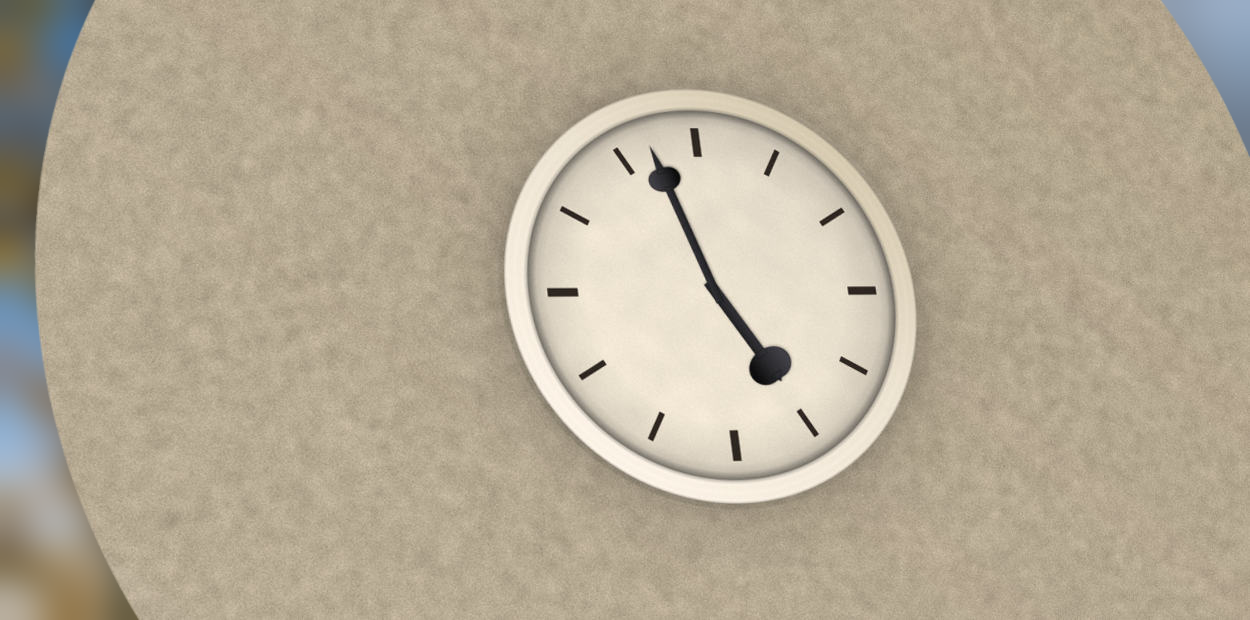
4:57
